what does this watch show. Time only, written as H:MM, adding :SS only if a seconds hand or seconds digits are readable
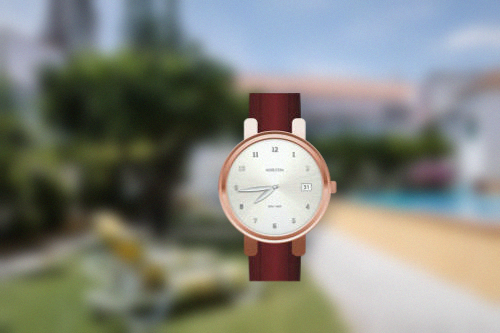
7:44
